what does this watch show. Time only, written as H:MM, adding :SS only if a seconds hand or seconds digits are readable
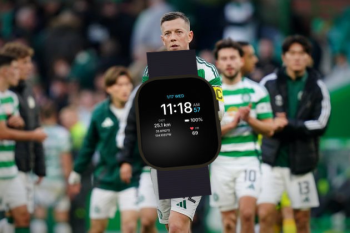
11:18
